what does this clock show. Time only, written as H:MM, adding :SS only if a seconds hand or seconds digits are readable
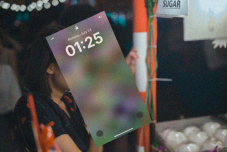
1:25
